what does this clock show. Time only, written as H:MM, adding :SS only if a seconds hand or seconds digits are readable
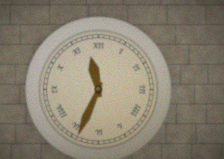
11:34
